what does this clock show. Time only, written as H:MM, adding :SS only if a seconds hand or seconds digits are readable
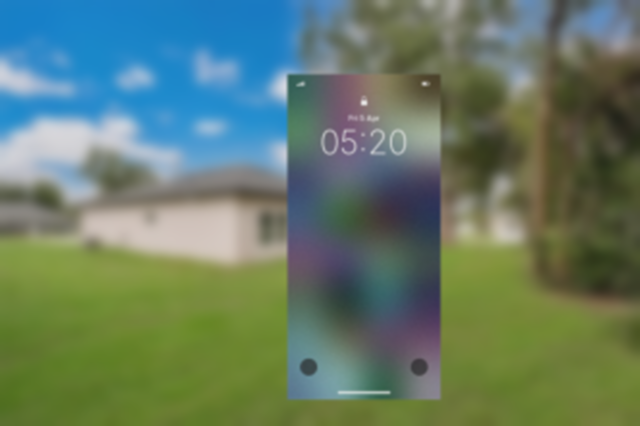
5:20
